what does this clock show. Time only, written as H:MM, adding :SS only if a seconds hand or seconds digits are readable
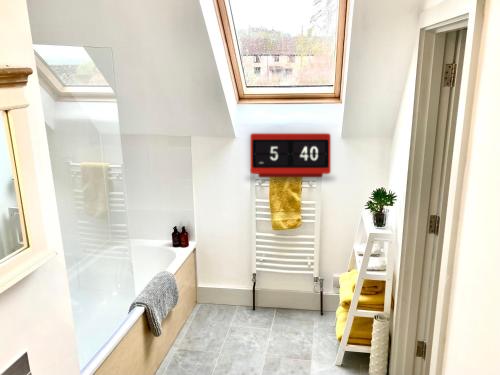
5:40
